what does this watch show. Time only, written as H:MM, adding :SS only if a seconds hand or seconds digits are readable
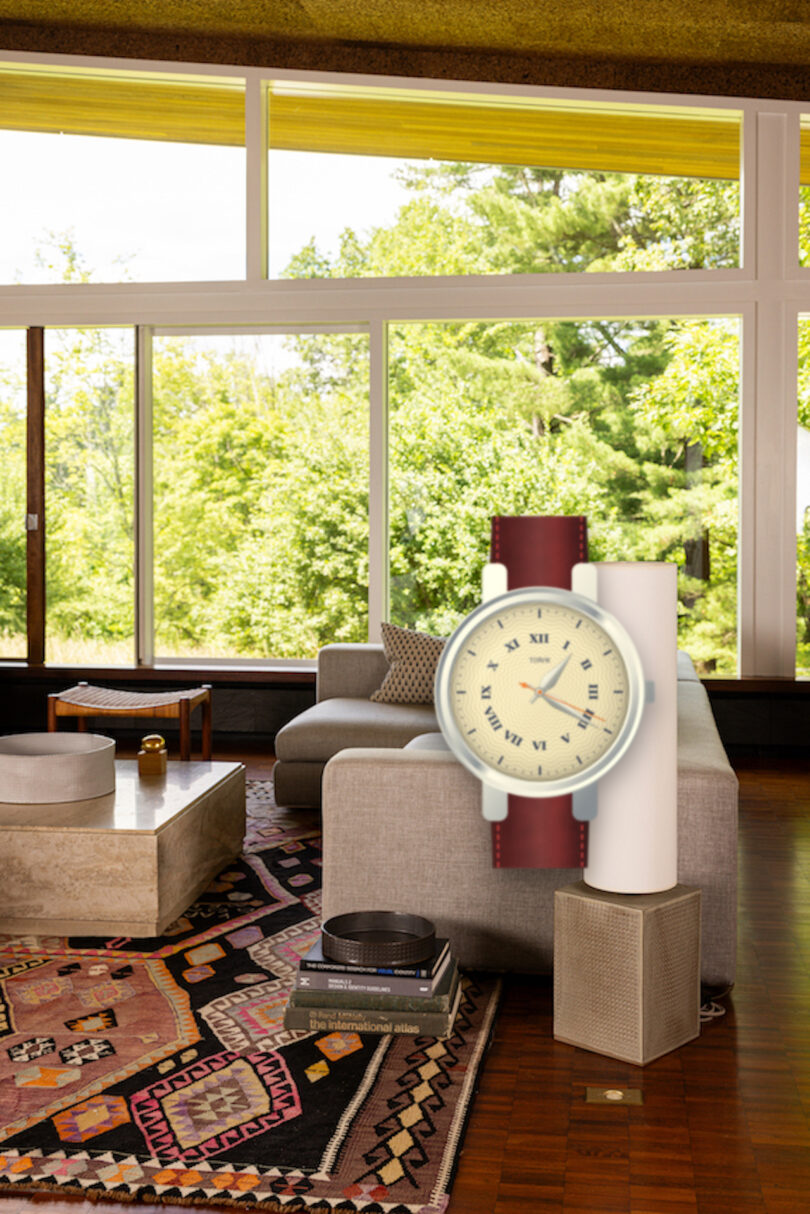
1:20:19
